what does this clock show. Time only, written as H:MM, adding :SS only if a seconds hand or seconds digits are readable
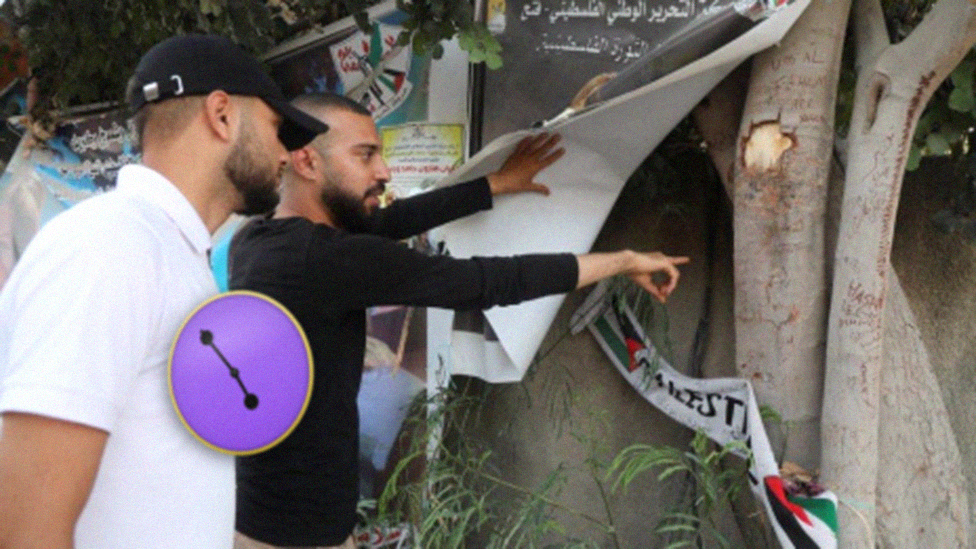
4:53
